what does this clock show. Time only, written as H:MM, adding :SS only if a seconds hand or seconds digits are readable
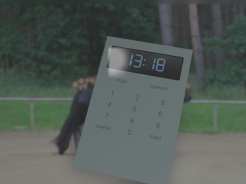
13:18
